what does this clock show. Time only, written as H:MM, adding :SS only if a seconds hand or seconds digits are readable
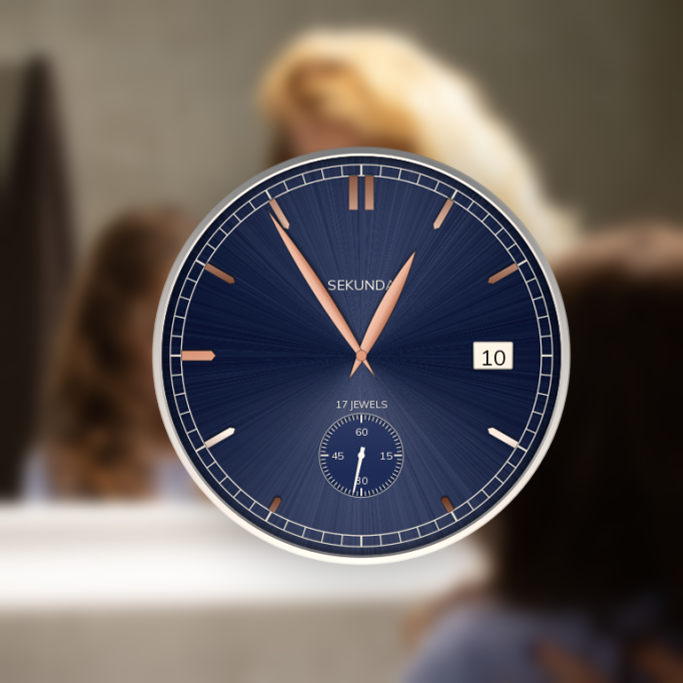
12:54:32
